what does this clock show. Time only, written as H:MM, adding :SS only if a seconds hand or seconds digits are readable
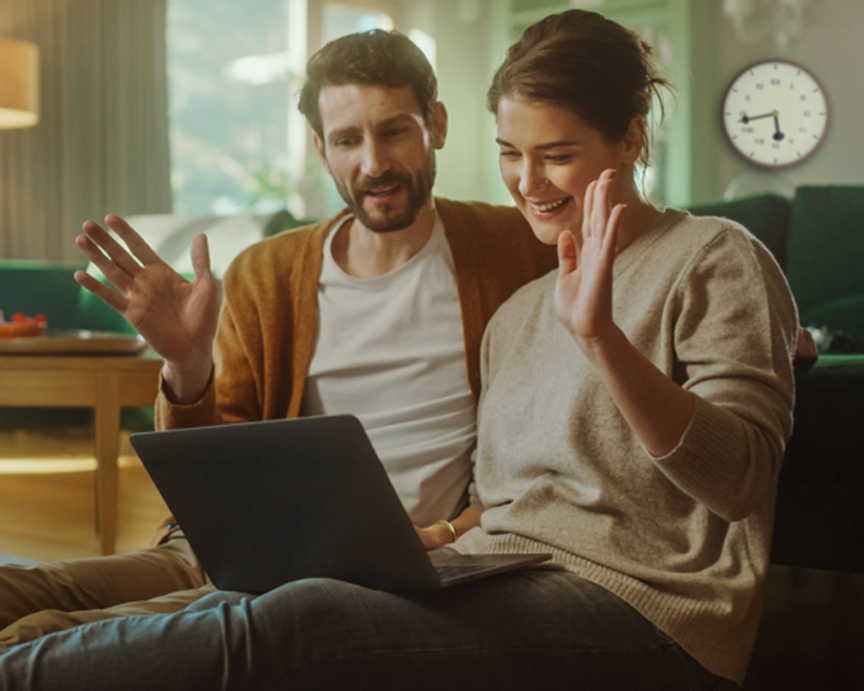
5:43
